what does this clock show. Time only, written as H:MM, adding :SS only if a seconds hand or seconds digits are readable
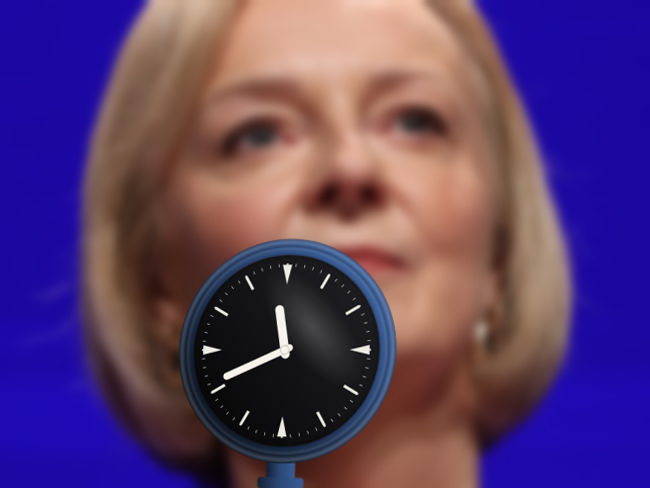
11:41
